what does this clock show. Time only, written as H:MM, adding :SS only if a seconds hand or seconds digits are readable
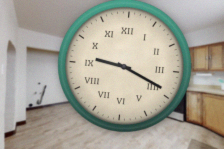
9:19
